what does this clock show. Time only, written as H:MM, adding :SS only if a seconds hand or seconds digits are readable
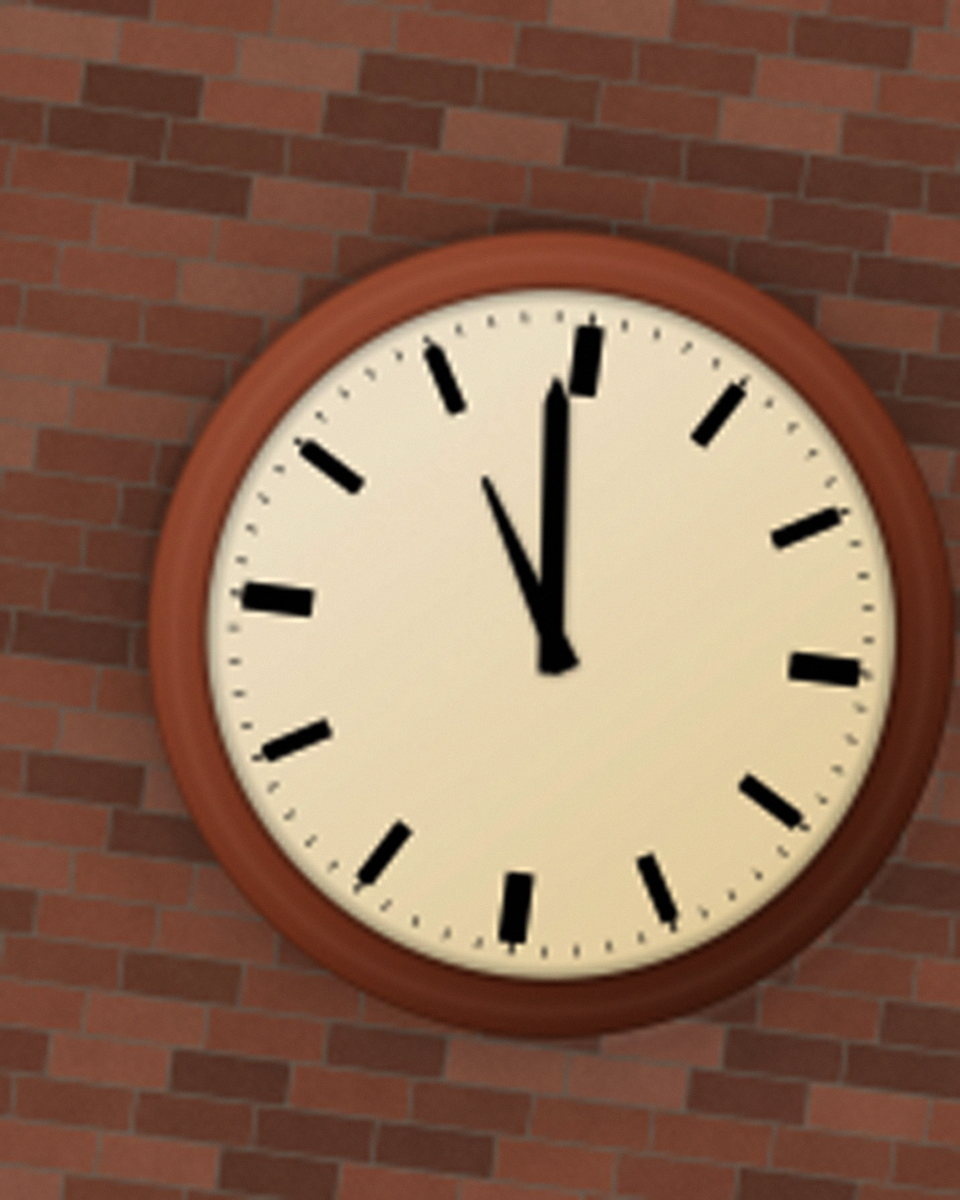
10:59
